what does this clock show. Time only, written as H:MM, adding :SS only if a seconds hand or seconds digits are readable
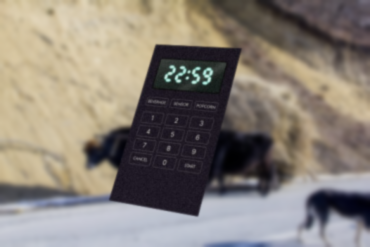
22:59
